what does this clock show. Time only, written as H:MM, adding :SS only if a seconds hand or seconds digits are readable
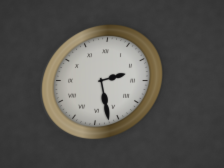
2:27
